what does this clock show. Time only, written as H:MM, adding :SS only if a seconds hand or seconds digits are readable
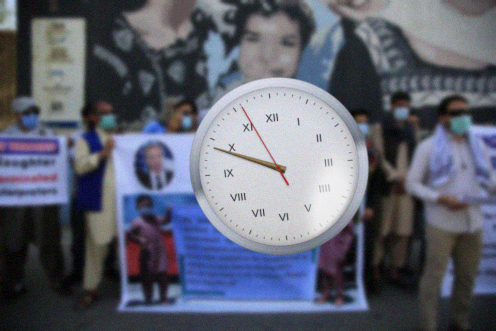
9:48:56
